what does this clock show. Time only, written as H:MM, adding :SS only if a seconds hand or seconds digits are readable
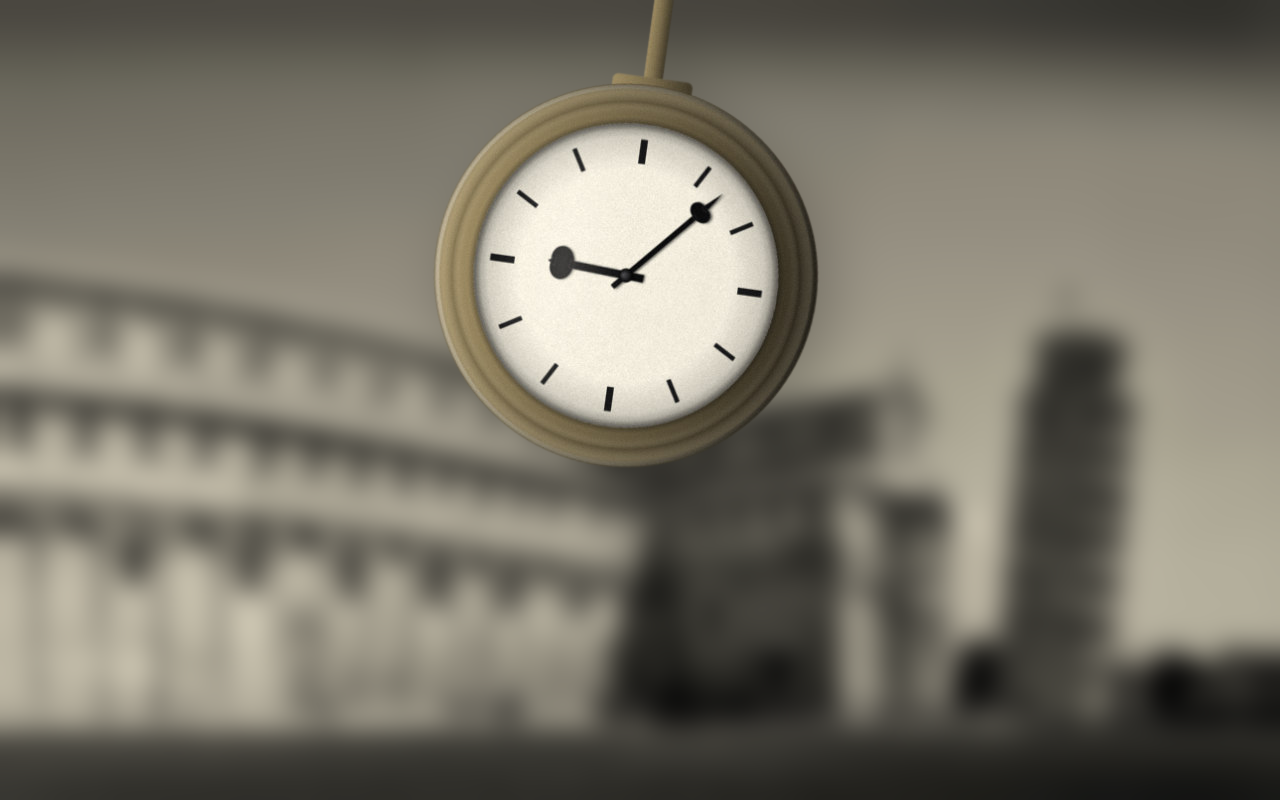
9:07
